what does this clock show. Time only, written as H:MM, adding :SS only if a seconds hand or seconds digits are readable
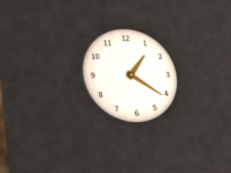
1:21
